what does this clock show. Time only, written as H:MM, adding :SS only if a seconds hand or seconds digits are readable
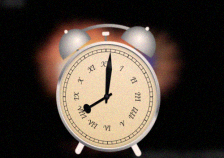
8:01
